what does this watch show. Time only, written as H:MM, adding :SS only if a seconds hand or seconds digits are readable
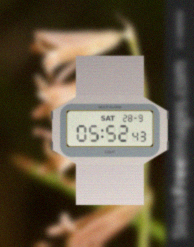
5:52:43
